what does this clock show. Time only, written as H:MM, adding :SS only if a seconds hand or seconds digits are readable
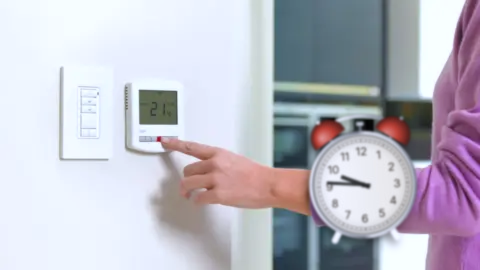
9:46
